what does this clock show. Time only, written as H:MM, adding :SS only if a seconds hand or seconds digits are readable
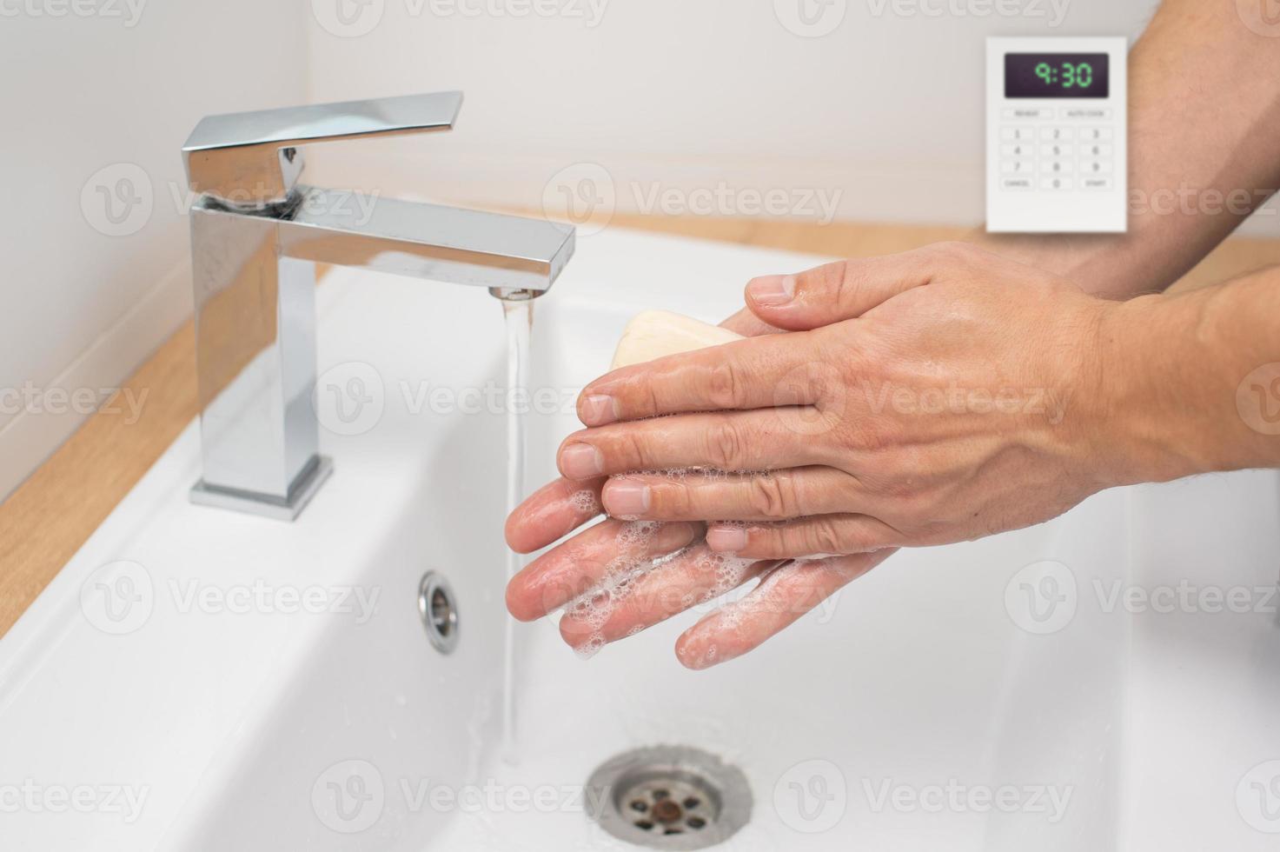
9:30
